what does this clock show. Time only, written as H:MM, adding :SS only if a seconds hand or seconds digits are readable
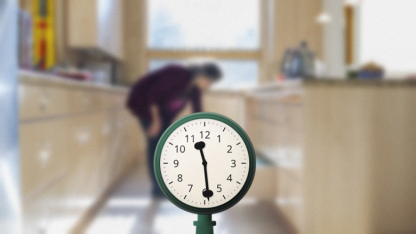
11:29
